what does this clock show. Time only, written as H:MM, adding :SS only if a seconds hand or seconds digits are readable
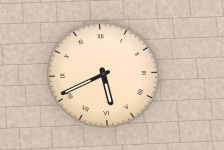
5:41
